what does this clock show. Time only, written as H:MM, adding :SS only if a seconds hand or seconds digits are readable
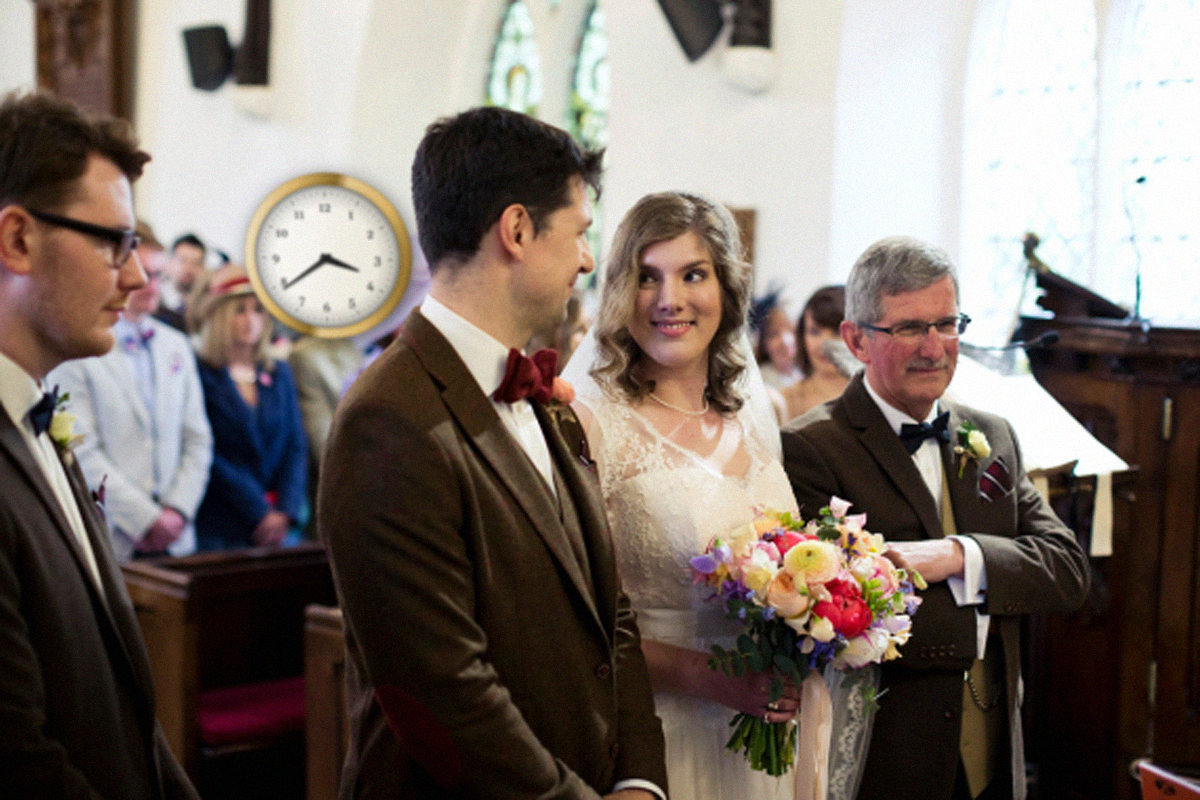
3:39
